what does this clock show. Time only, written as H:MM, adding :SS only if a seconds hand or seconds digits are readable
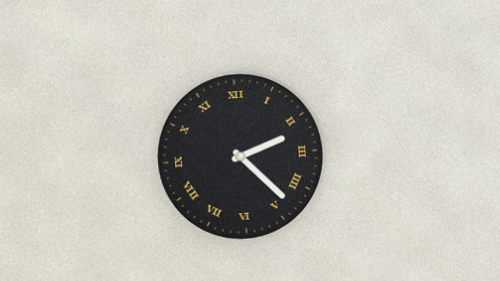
2:23
